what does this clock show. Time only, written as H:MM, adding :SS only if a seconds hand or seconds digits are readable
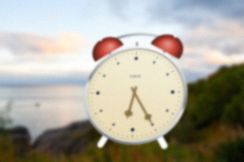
6:25
